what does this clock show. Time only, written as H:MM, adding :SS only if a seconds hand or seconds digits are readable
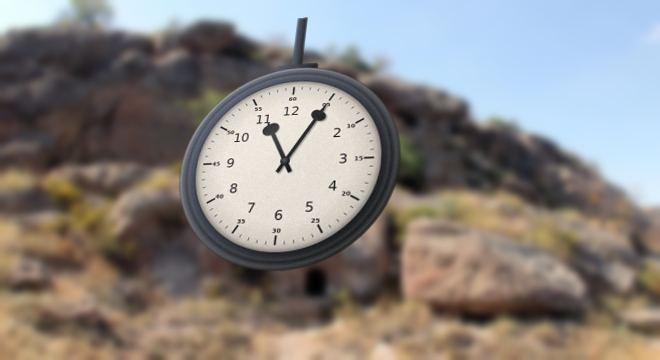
11:05
